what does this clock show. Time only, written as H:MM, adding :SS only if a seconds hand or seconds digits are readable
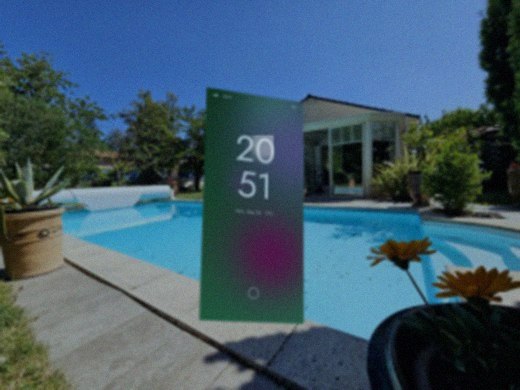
20:51
